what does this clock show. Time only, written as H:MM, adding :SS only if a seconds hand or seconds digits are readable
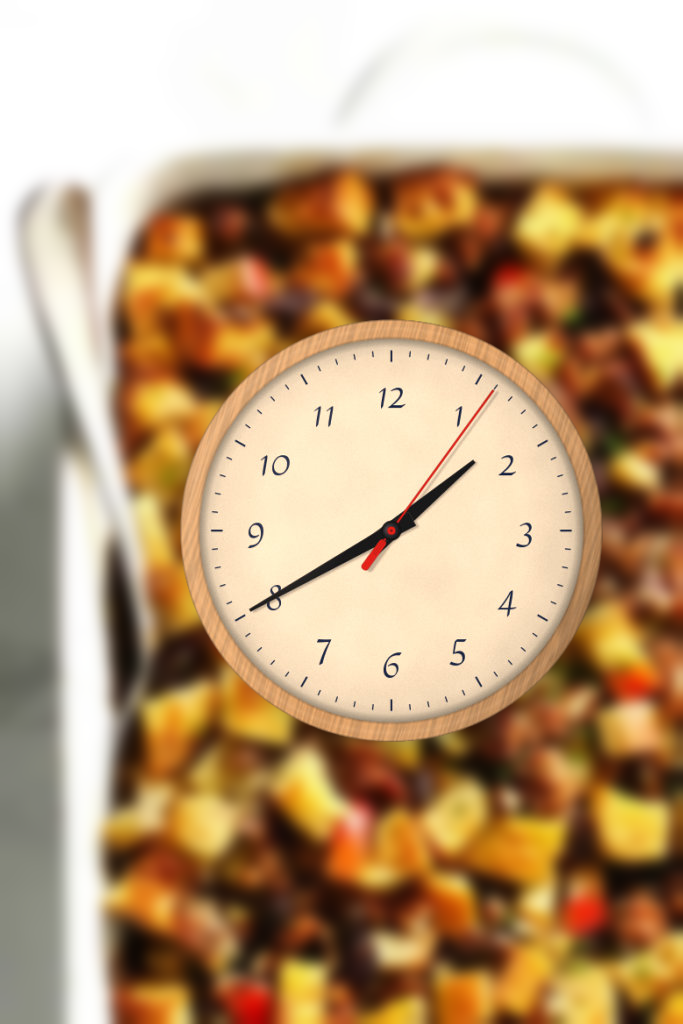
1:40:06
